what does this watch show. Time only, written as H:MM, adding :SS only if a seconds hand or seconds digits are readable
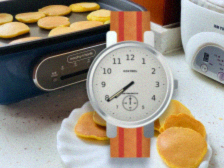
7:39
